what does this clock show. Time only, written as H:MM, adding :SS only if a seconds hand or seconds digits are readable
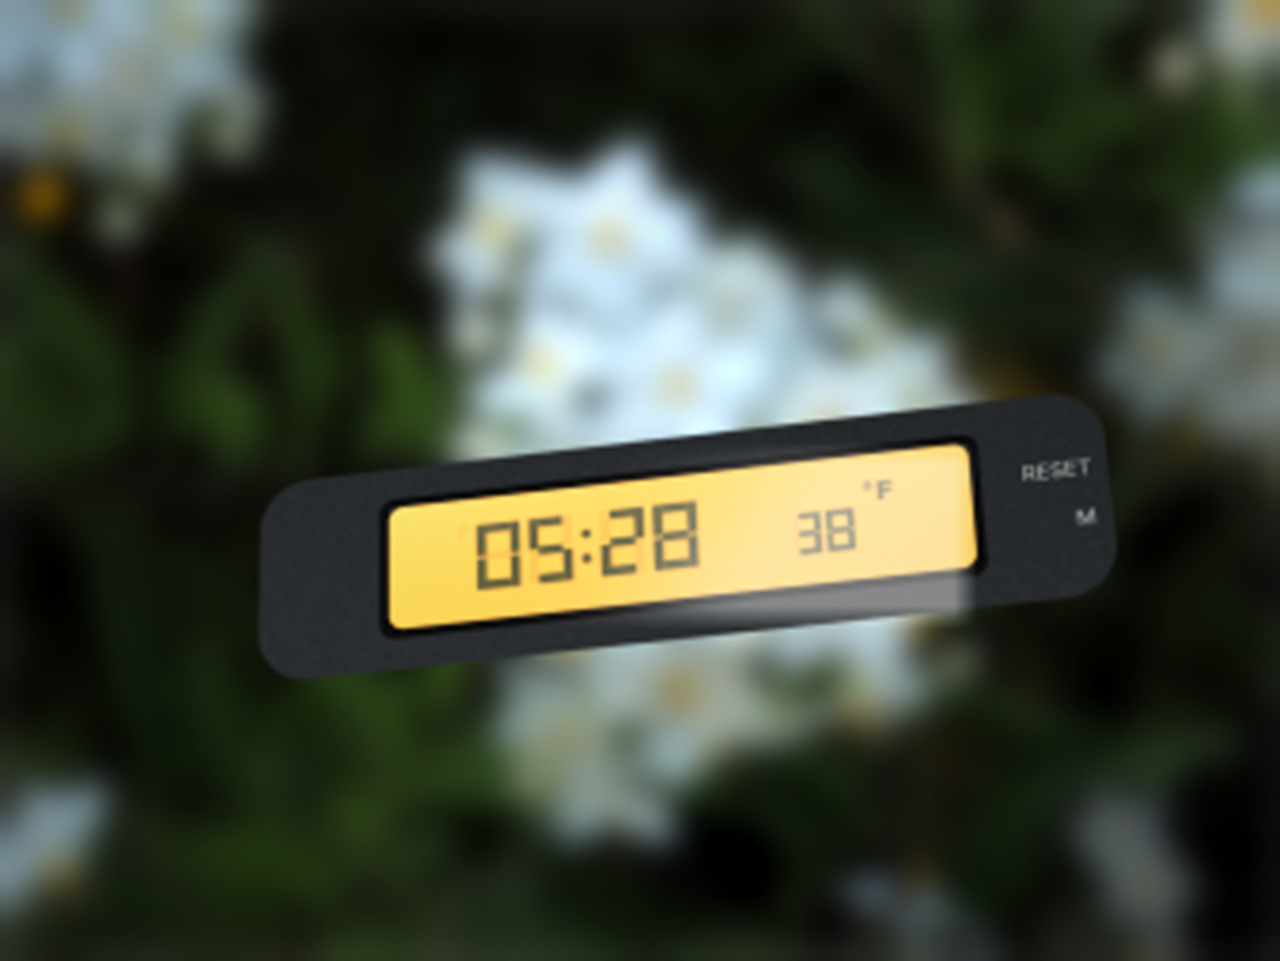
5:28
